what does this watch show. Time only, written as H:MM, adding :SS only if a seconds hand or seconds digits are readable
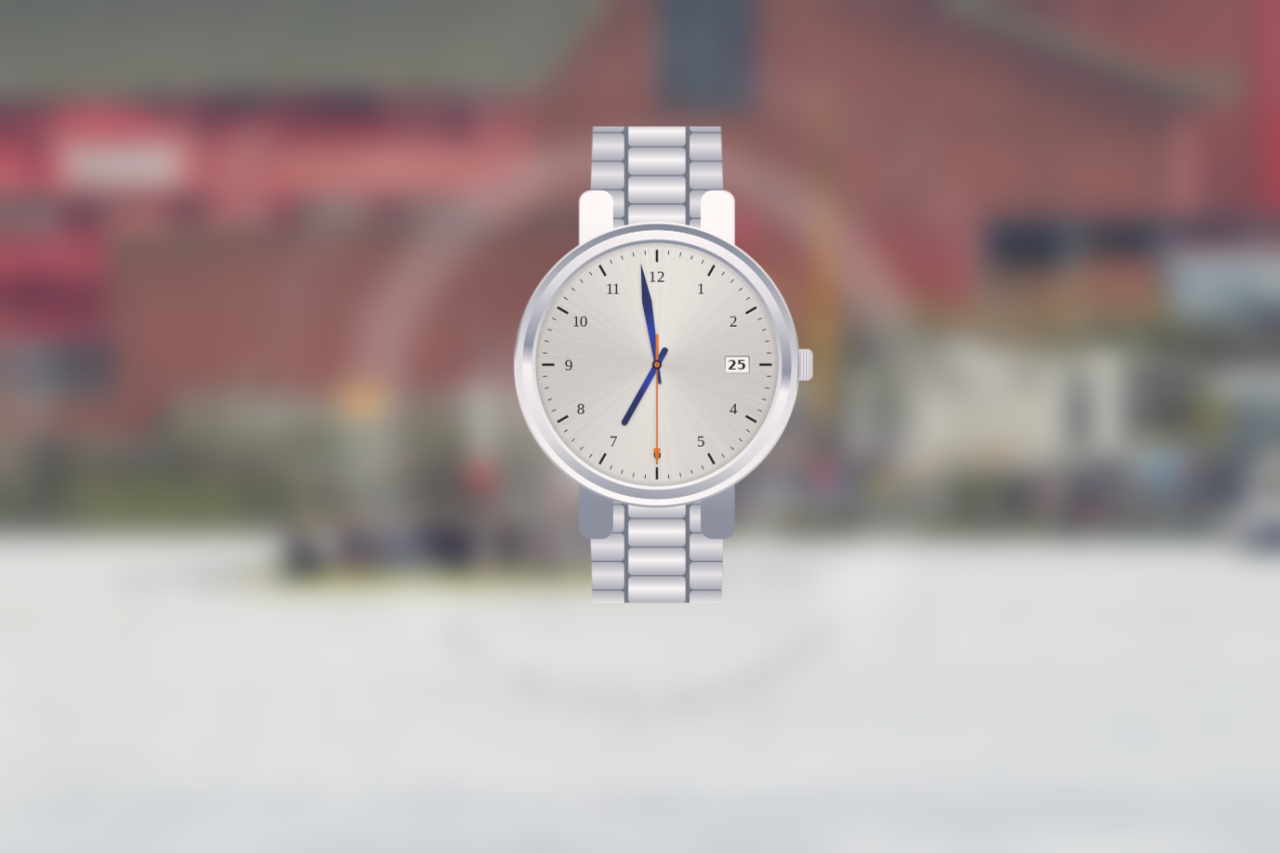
6:58:30
